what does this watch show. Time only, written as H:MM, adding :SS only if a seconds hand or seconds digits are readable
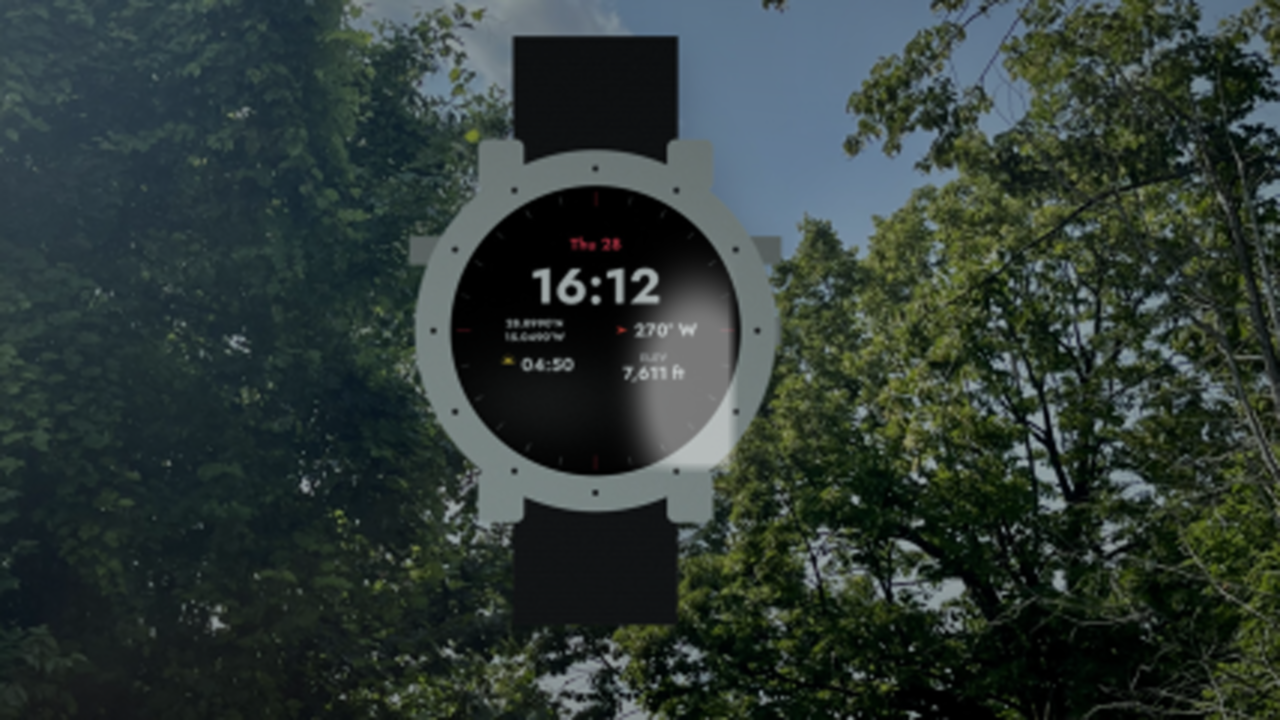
16:12
